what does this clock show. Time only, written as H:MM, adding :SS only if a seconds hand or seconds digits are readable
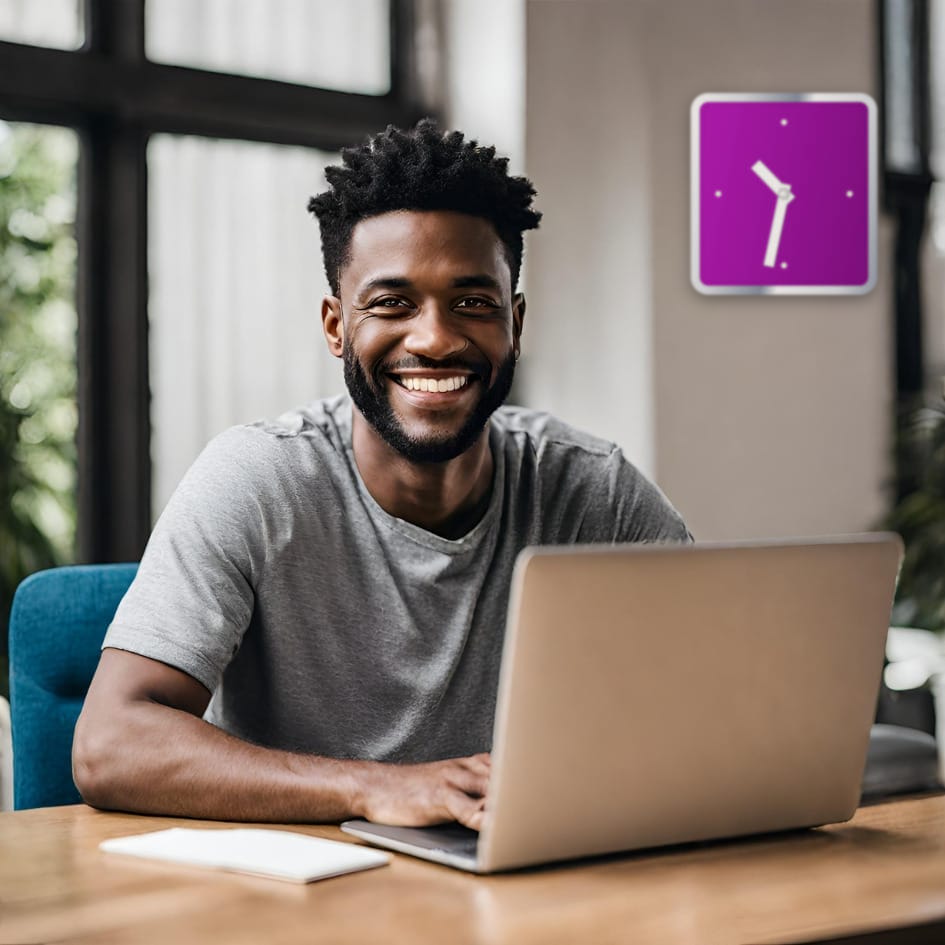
10:32
